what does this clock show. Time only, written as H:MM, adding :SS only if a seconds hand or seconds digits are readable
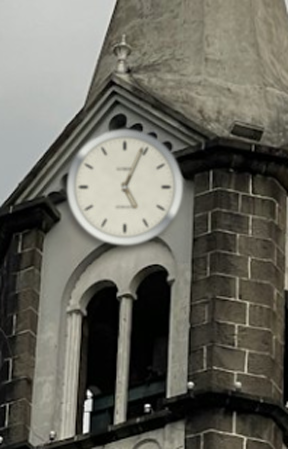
5:04
